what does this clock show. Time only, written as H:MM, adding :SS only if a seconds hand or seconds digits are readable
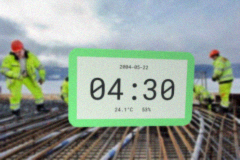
4:30
